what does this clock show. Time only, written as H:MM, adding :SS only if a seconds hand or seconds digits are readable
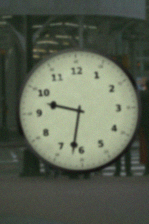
9:32
